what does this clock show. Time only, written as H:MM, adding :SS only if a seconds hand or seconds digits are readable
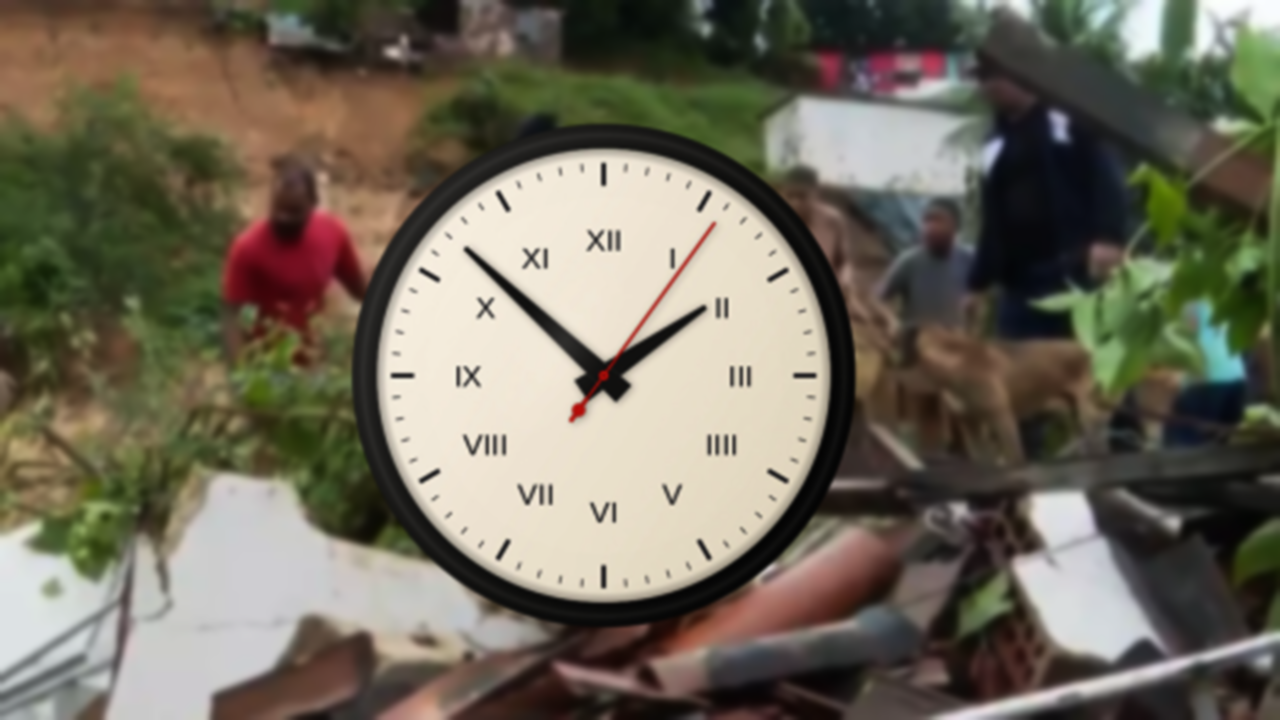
1:52:06
